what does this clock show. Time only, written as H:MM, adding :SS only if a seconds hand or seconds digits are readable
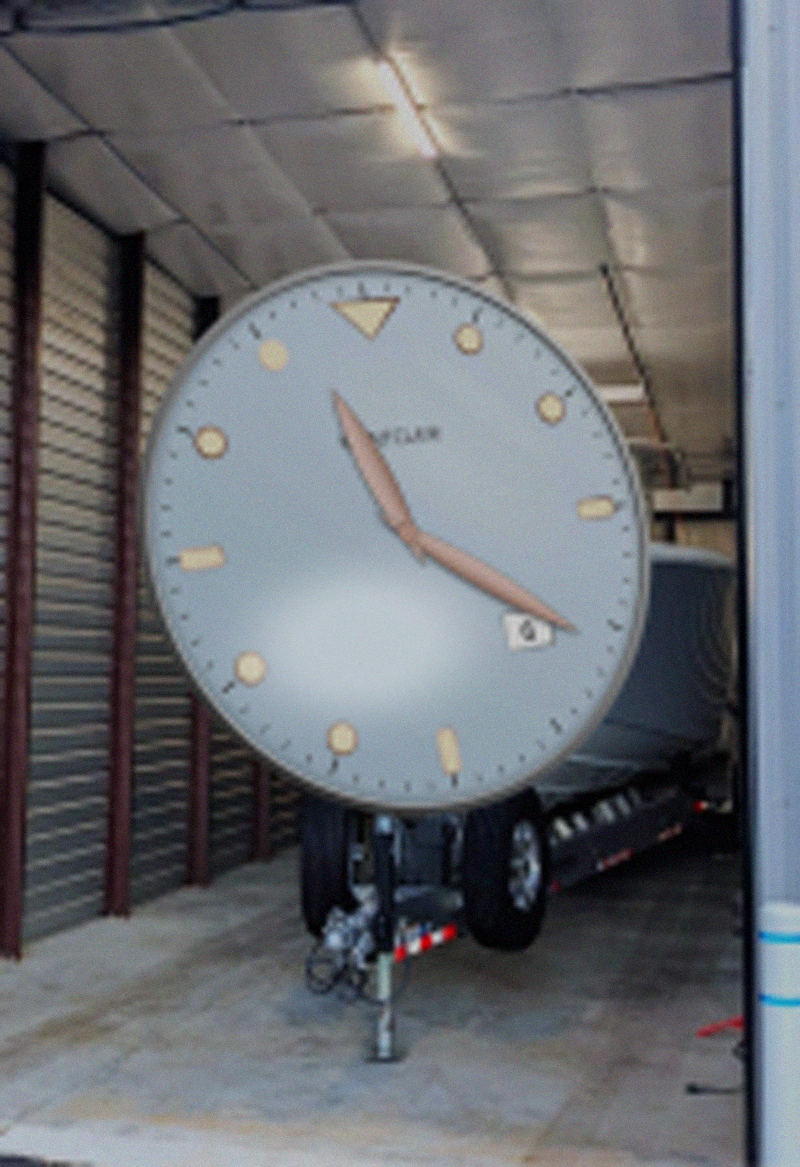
11:21
